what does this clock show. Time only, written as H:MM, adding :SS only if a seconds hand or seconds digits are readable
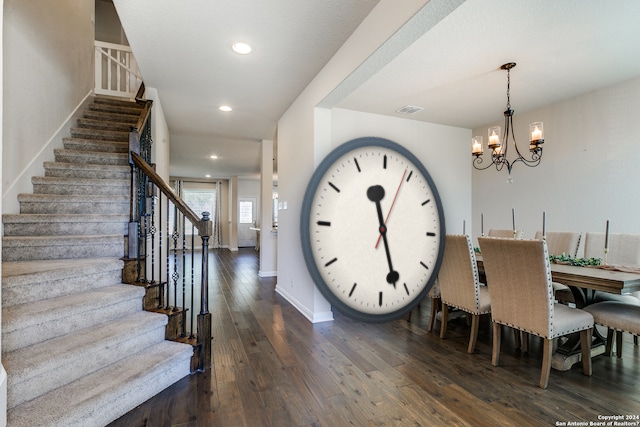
11:27:04
